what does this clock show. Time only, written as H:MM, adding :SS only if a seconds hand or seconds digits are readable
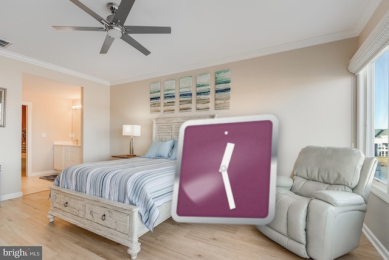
12:27
